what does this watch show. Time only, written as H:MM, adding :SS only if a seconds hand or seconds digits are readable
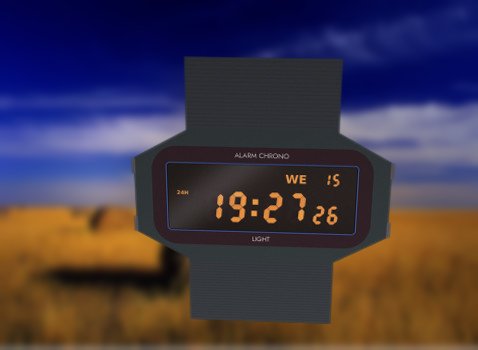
19:27:26
